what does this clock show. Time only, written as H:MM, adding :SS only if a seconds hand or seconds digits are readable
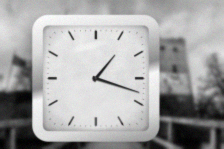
1:18
